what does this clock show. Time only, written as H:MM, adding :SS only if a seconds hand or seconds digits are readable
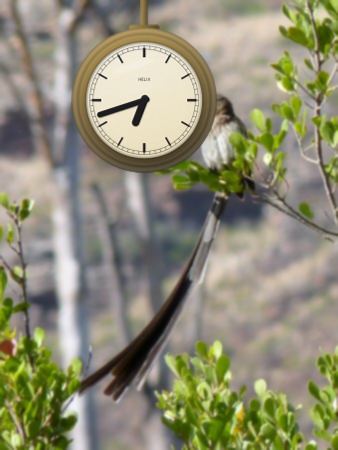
6:42
